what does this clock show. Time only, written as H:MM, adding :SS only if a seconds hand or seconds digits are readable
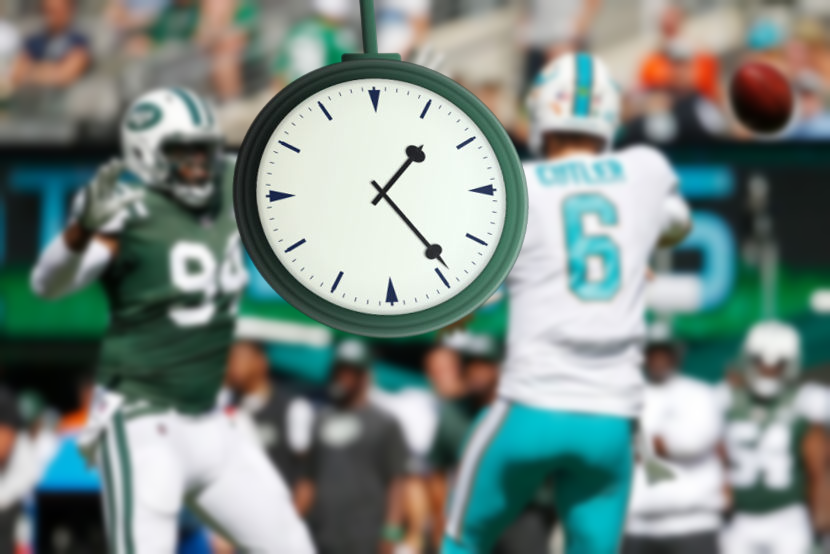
1:24
